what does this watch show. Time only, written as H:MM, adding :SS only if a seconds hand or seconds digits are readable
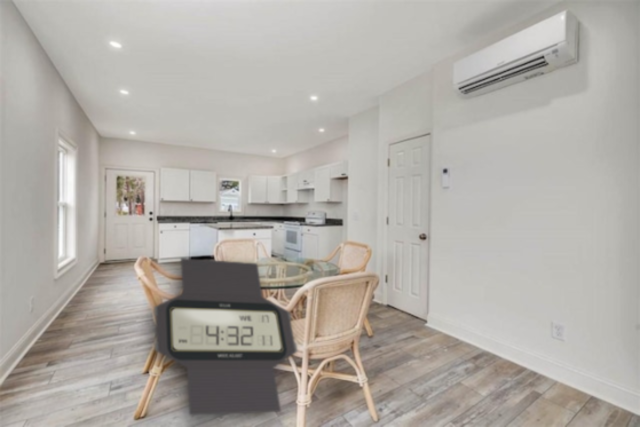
4:32:11
